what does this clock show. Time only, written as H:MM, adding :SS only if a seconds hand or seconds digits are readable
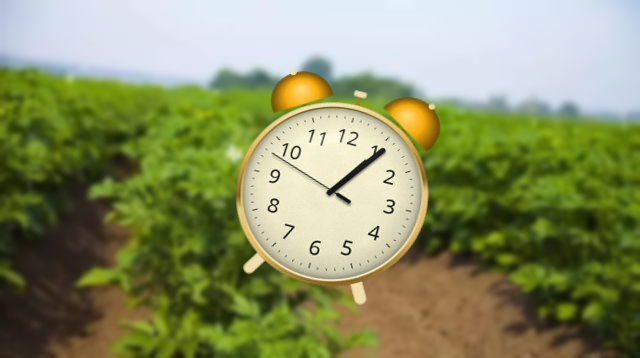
1:05:48
